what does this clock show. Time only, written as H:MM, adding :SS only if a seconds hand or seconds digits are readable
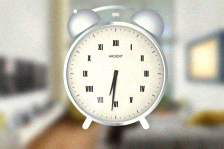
6:31
